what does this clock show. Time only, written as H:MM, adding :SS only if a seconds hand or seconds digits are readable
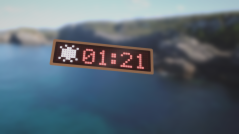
1:21
